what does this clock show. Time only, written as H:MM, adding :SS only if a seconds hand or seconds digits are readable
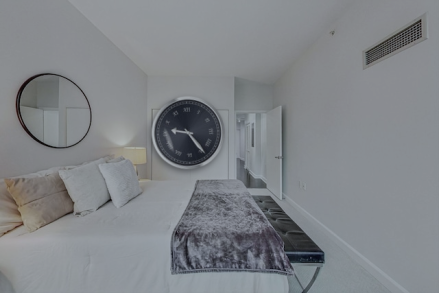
9:24
